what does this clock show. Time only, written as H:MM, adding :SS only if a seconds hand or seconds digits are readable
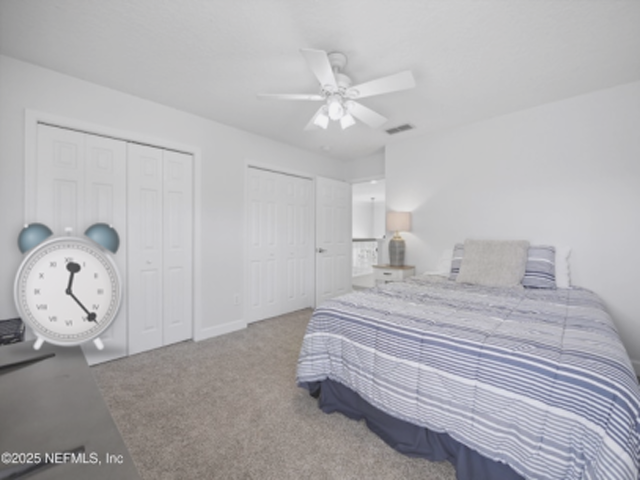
12:23
